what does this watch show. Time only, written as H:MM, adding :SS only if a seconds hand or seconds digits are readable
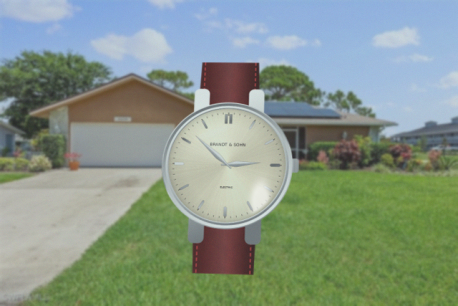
2:52
